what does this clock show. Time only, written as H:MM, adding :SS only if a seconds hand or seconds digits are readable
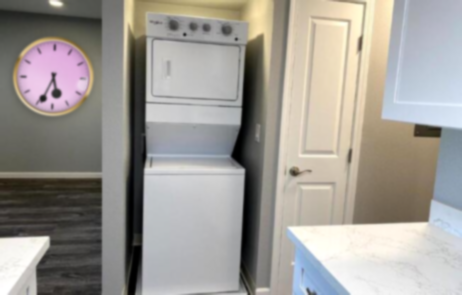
5:34
